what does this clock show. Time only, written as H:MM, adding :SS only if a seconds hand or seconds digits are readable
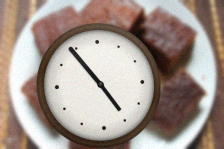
4:54
